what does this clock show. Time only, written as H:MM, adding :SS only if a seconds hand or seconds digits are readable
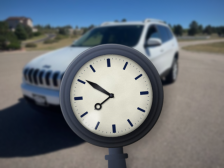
7:51
